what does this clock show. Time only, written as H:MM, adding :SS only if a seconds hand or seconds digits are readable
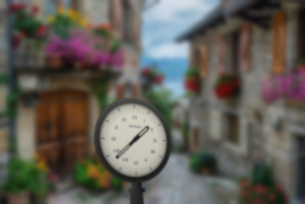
1:38
